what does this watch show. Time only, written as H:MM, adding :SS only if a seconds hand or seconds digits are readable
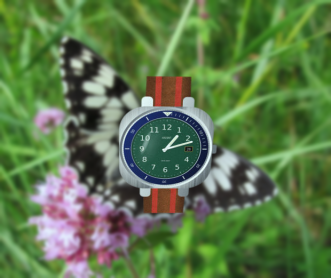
1:12
